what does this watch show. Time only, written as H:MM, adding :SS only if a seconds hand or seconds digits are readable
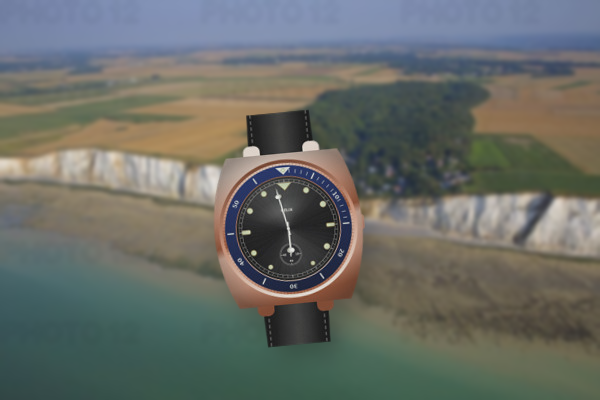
5:58
